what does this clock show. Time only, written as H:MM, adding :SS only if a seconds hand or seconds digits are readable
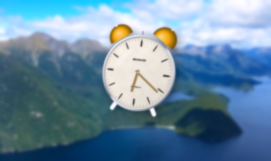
6:21
